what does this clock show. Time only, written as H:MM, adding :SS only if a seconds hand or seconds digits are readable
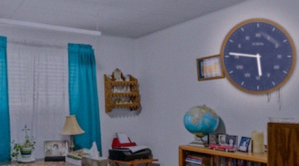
5:46
